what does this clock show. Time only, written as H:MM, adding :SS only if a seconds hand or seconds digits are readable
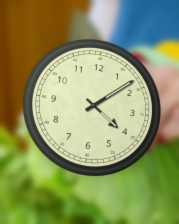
4:08
